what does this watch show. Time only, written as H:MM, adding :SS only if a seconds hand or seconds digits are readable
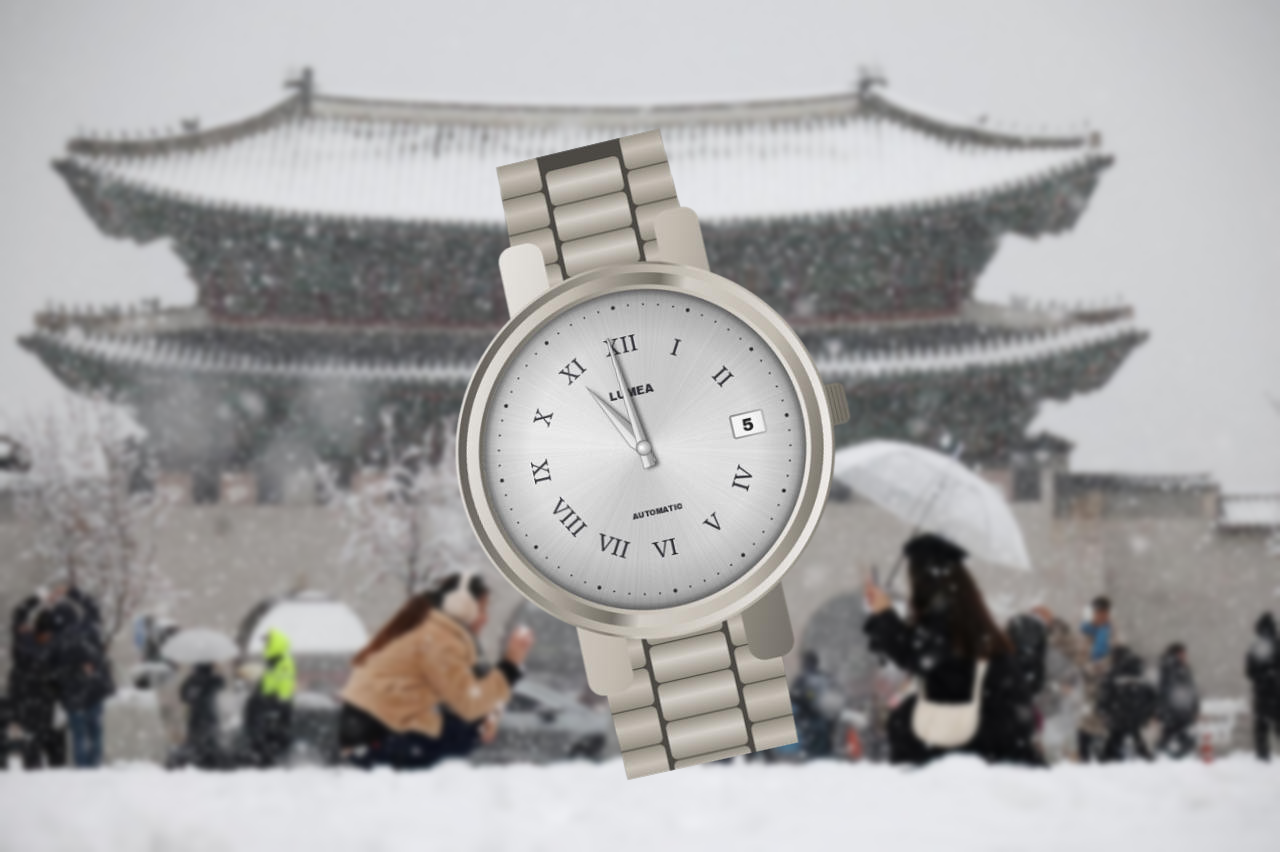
10:59
